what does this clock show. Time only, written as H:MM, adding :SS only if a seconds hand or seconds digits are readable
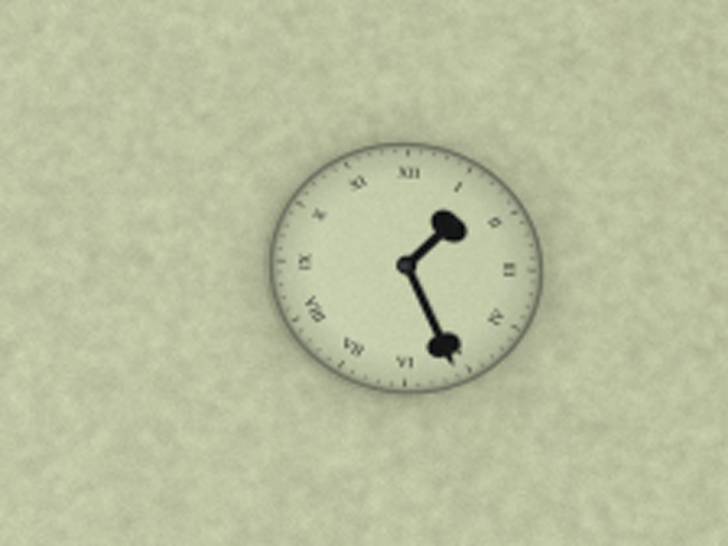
1:26
